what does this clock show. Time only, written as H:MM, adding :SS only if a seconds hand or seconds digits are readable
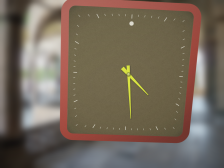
4:29
